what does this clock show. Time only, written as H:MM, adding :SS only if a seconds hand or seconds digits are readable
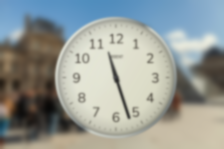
11:27
